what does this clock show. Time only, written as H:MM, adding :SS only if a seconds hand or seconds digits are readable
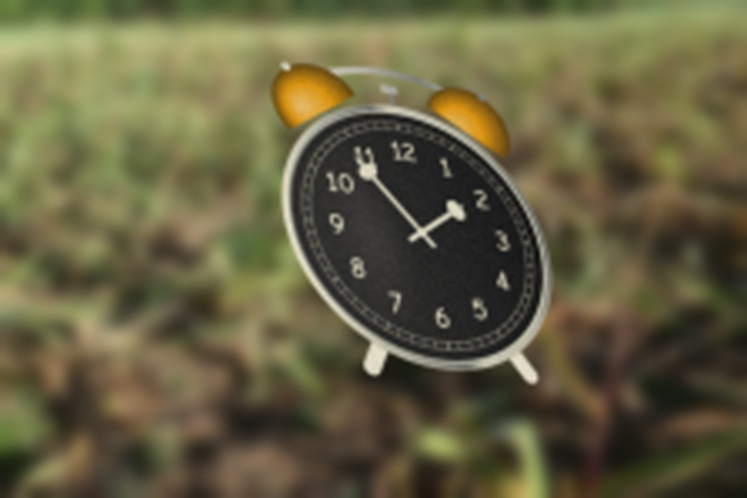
1:54
